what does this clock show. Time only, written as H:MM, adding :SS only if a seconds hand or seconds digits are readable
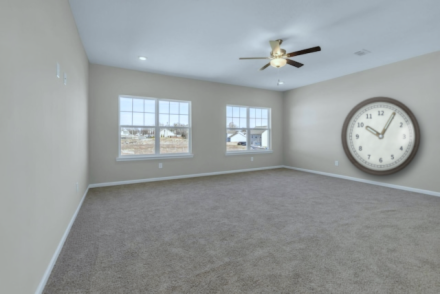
10:05
